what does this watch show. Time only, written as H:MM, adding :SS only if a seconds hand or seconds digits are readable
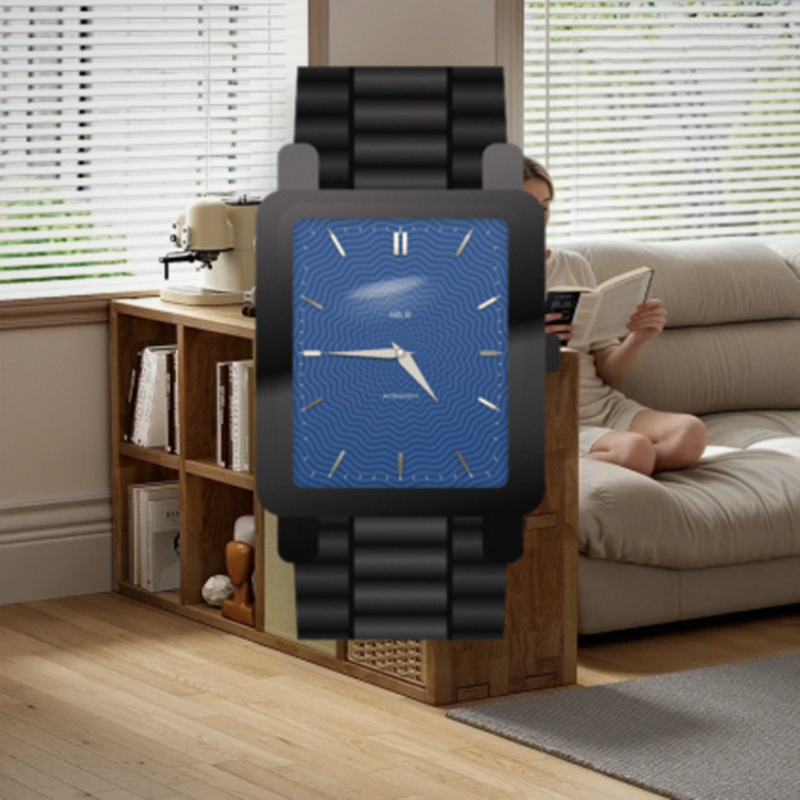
4:45
